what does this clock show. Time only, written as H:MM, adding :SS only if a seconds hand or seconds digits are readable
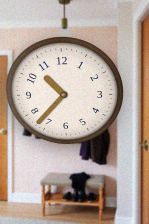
10:37
